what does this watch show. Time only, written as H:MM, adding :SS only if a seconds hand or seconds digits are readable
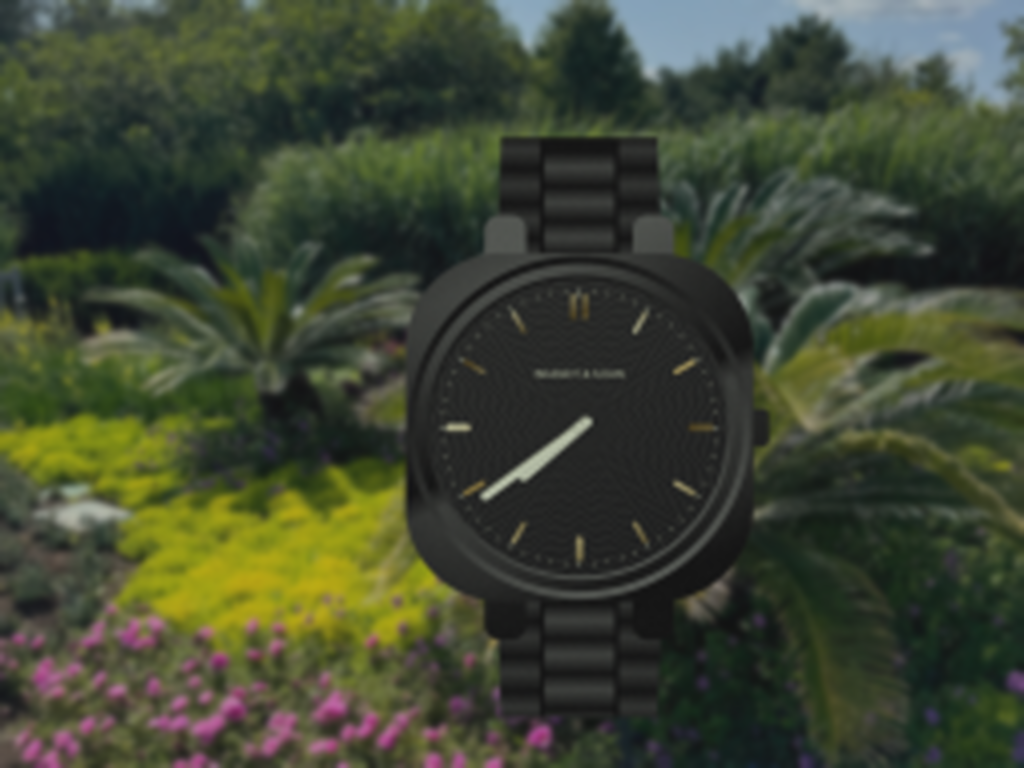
7:39
